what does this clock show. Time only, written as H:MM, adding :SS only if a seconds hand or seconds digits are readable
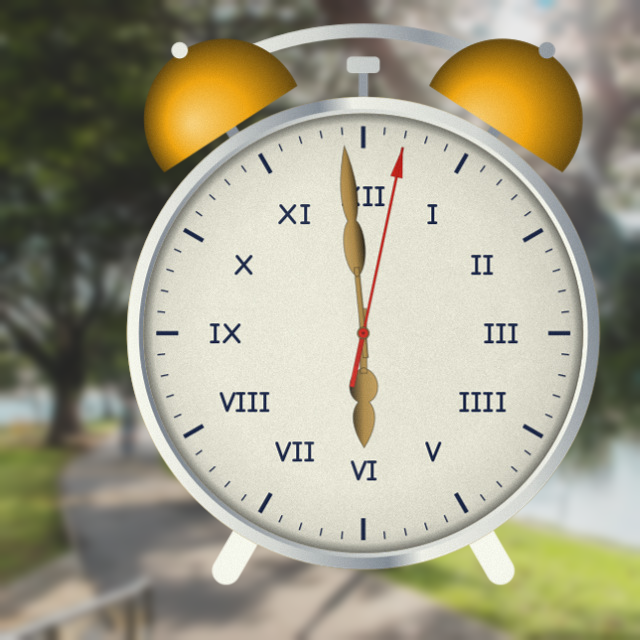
5:59:02
